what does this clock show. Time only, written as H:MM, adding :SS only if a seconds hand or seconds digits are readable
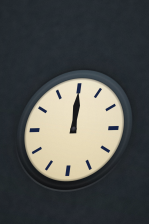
12:00
